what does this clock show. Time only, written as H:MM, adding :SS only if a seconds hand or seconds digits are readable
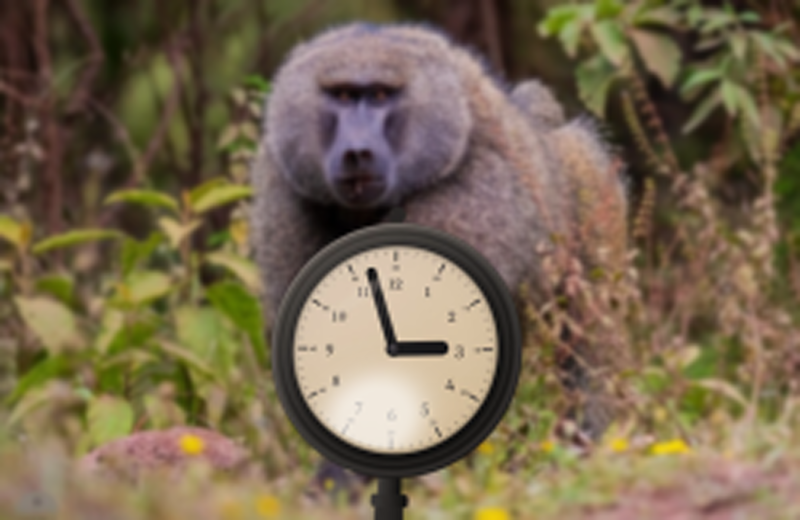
2:57
